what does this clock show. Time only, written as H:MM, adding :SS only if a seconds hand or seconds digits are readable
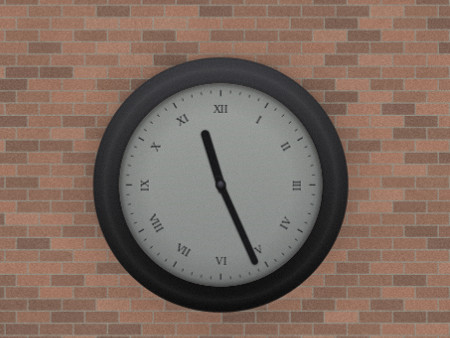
11:26
